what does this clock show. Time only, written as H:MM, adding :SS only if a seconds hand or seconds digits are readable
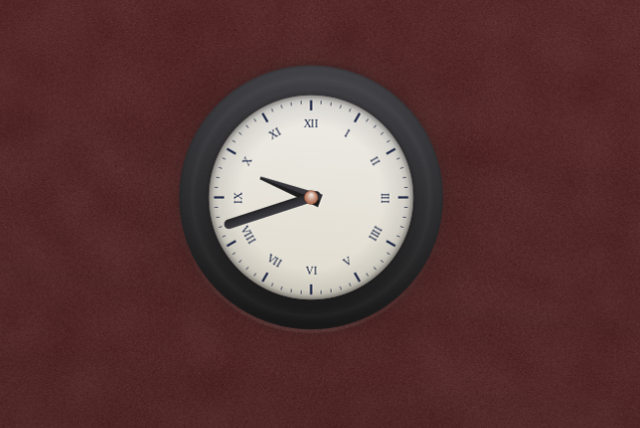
9:42
